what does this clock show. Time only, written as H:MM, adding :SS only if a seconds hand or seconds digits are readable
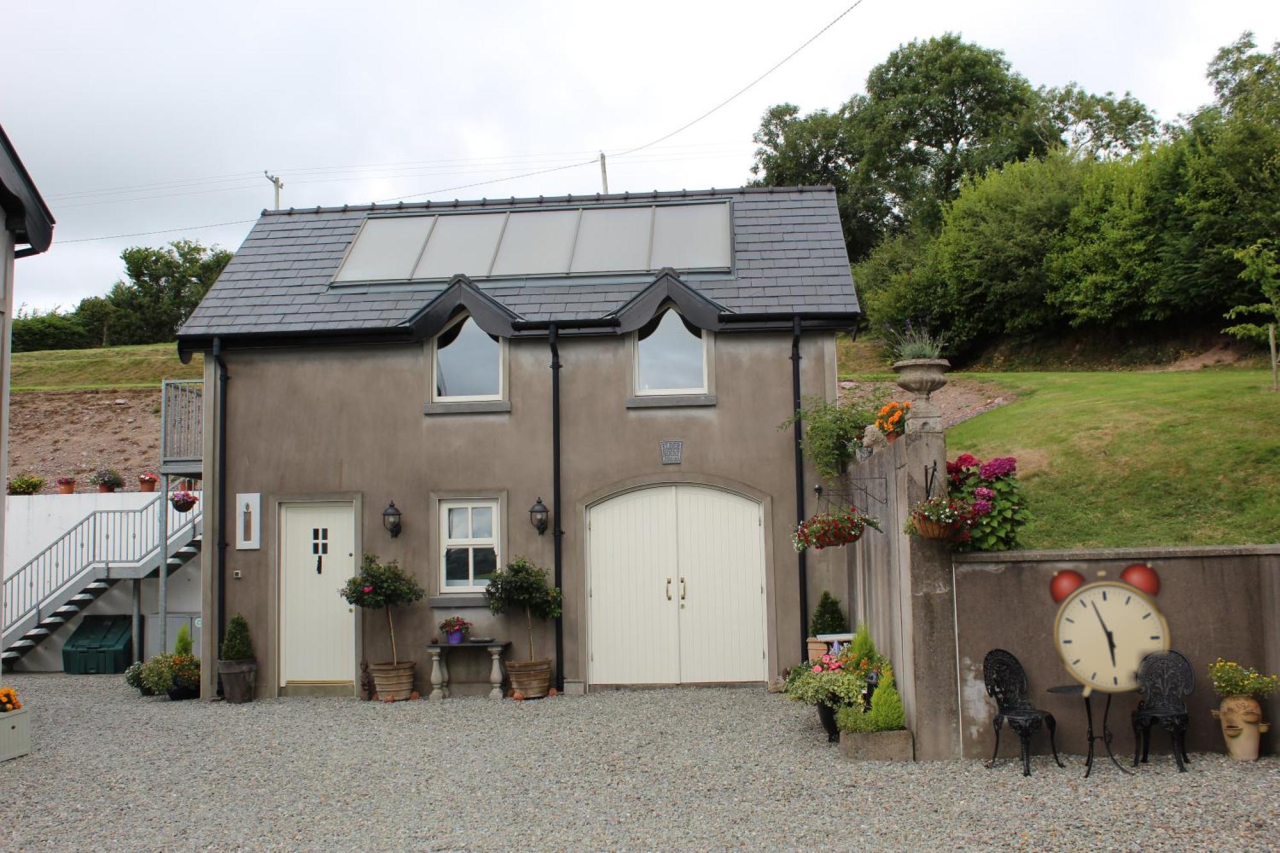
5:57
